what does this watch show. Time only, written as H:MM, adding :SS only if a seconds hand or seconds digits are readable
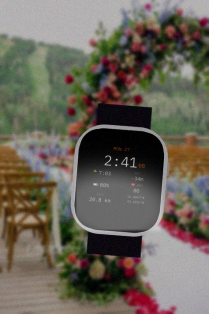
2:41
